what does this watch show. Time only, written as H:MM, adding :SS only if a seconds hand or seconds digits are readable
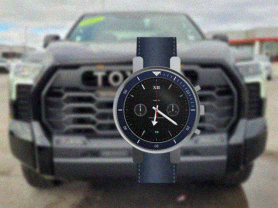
6:21
